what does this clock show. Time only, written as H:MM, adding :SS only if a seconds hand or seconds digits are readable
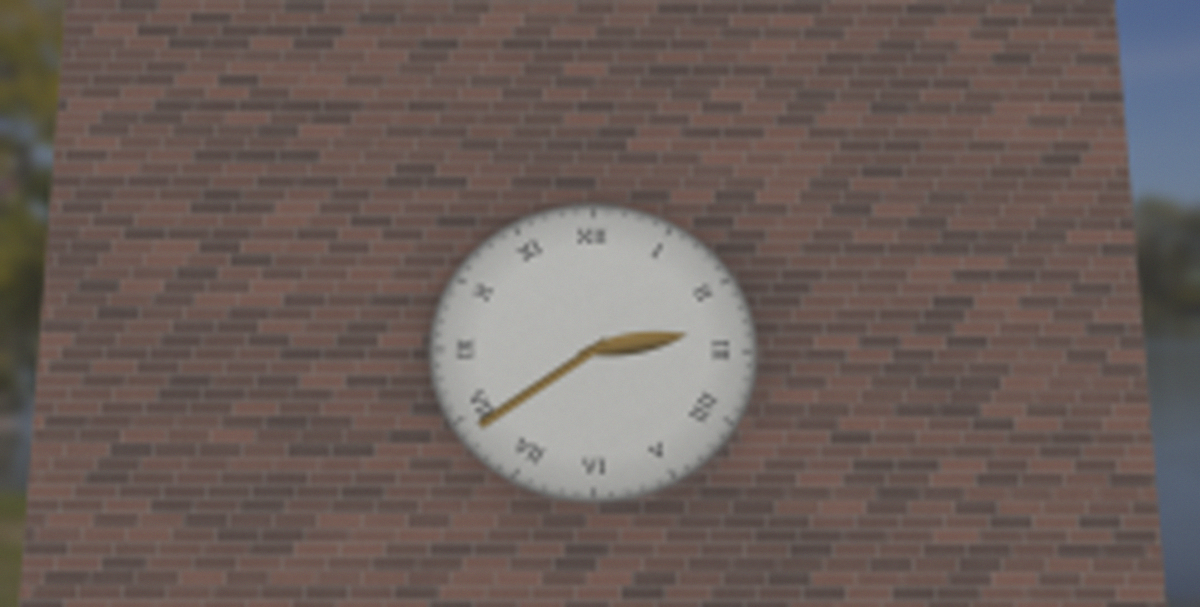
2:39
